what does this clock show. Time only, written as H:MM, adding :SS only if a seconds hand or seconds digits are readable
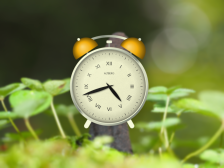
4:42
